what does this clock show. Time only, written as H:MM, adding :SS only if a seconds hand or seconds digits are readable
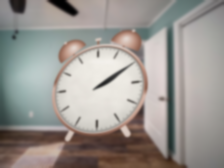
2:10
